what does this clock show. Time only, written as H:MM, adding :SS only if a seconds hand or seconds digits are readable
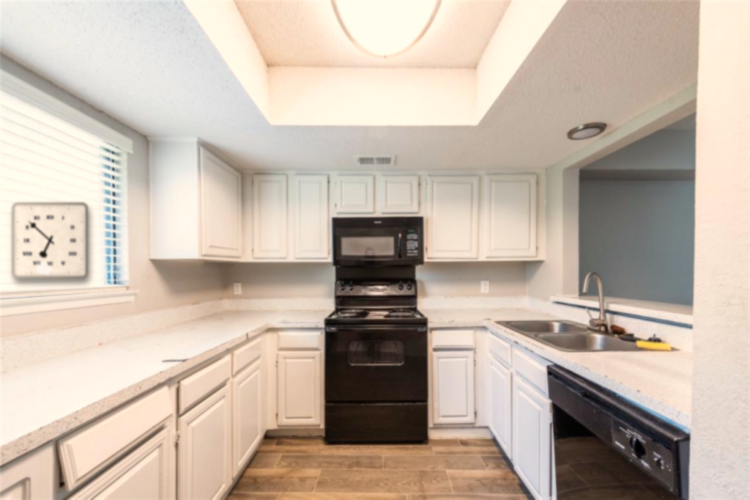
6:52
